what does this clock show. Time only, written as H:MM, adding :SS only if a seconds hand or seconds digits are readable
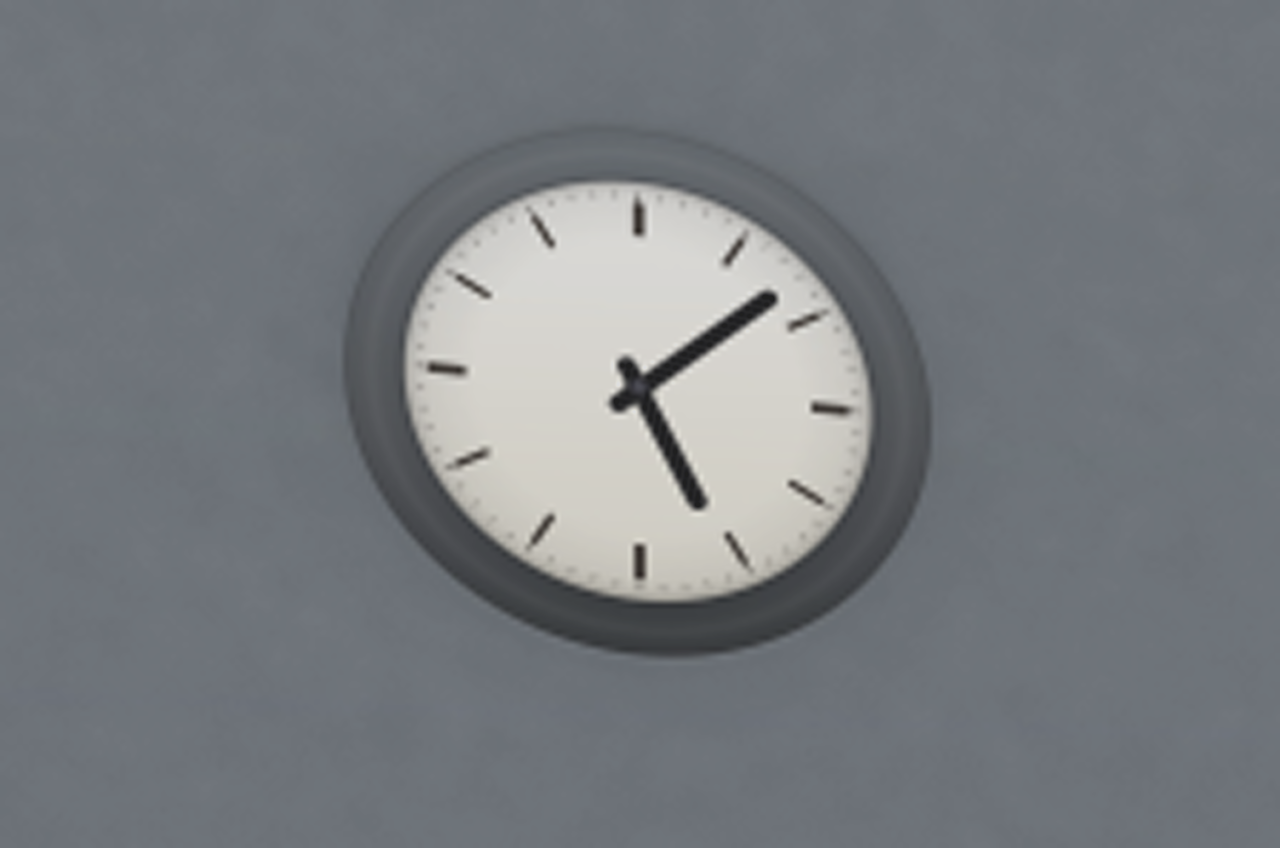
5:08
